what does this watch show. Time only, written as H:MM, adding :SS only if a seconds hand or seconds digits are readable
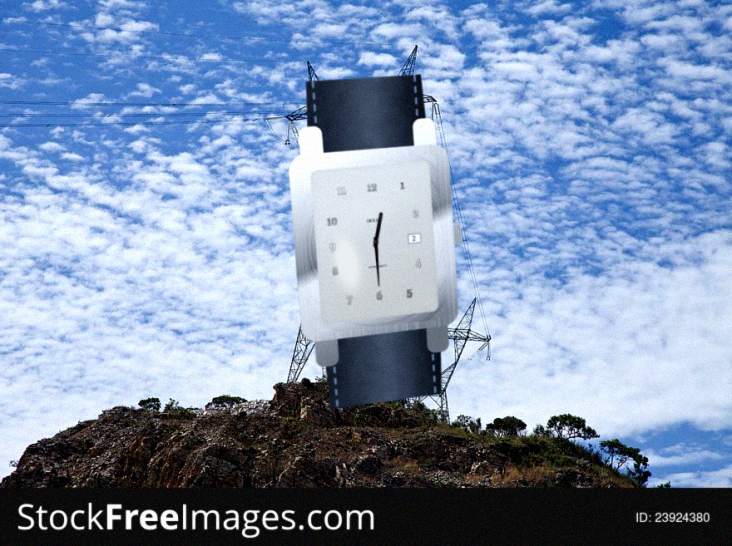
12:30
